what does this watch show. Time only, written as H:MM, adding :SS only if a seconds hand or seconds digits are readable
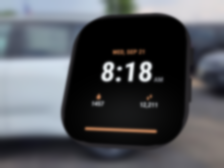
8:18
